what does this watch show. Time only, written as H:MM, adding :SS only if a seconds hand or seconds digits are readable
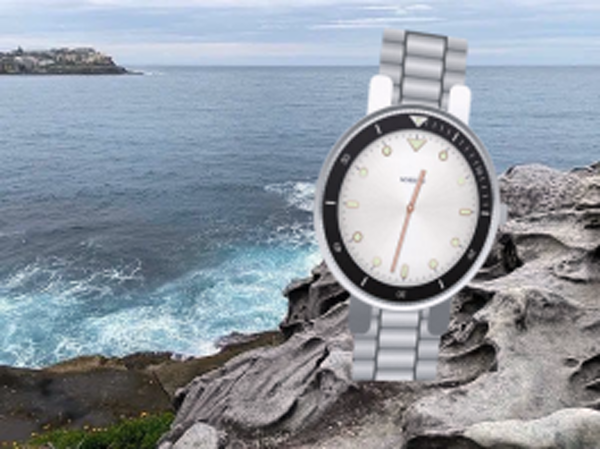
12:32
